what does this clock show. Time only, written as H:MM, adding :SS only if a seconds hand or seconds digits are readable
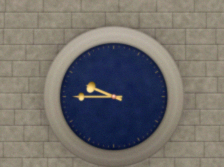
9:45
